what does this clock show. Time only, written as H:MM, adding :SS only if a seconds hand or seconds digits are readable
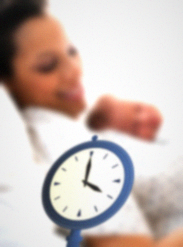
4:00
